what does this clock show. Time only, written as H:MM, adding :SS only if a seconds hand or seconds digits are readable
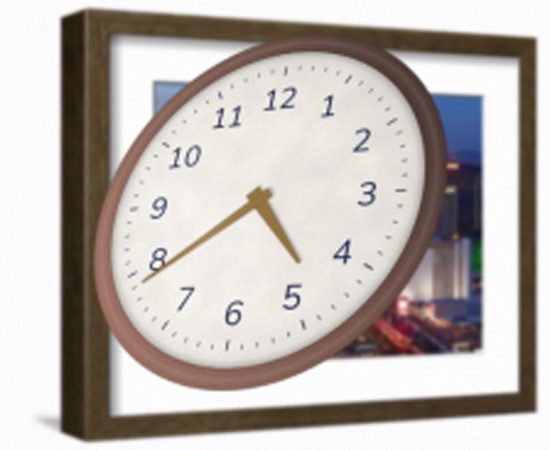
4:39
